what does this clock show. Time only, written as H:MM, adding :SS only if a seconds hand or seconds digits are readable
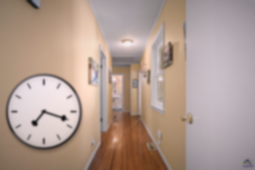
7:18
